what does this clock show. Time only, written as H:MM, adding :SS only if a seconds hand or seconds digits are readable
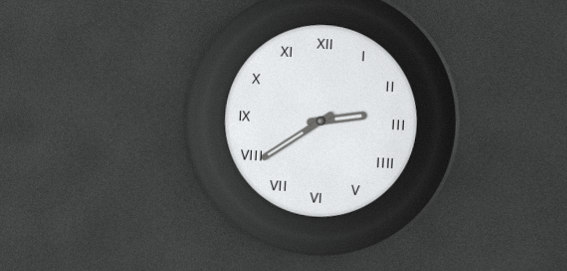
2:39
